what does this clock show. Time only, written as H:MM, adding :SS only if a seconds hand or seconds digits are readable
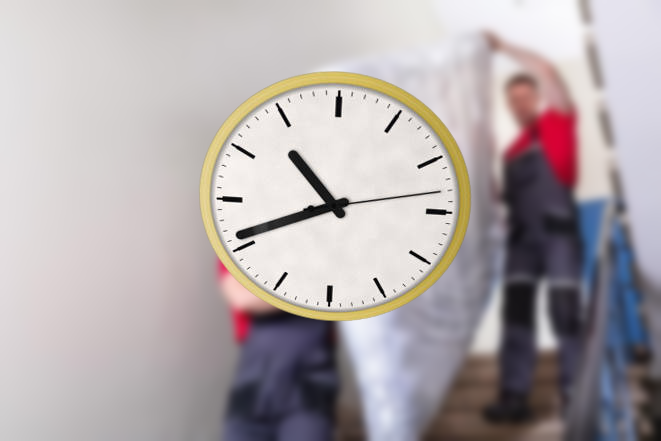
10:41:13
